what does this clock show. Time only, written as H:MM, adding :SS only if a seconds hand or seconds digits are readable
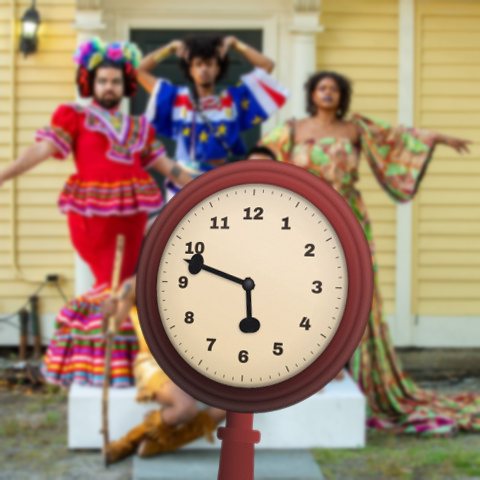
5:48
